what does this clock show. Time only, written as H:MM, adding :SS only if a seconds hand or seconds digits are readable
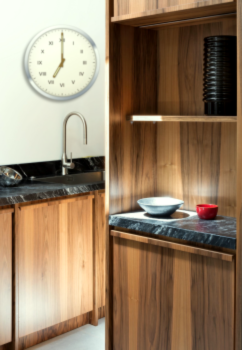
7:00
